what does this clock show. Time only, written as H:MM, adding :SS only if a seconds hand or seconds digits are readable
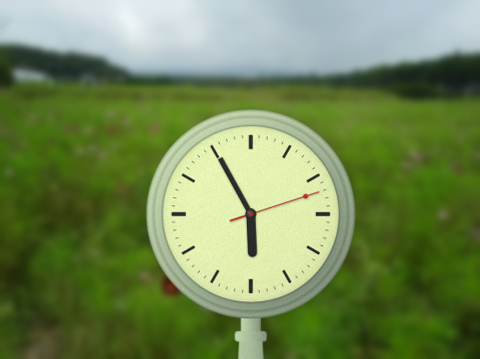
5:55:12
